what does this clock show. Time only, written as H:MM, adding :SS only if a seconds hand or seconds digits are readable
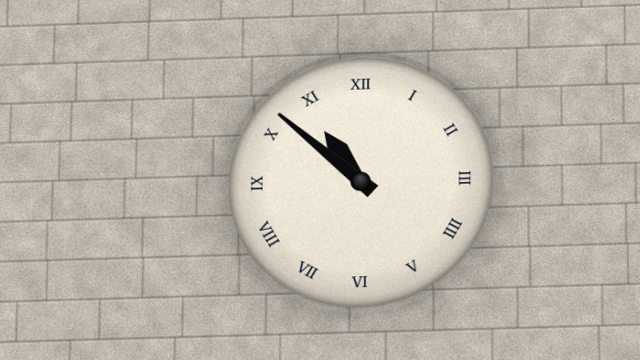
10:52
